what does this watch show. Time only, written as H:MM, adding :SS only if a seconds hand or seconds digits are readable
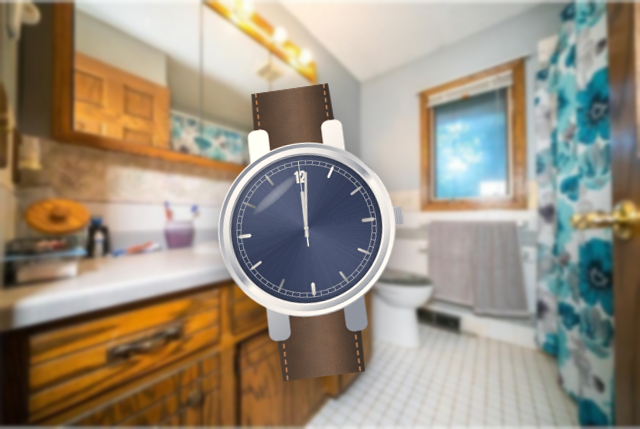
12:01:00
